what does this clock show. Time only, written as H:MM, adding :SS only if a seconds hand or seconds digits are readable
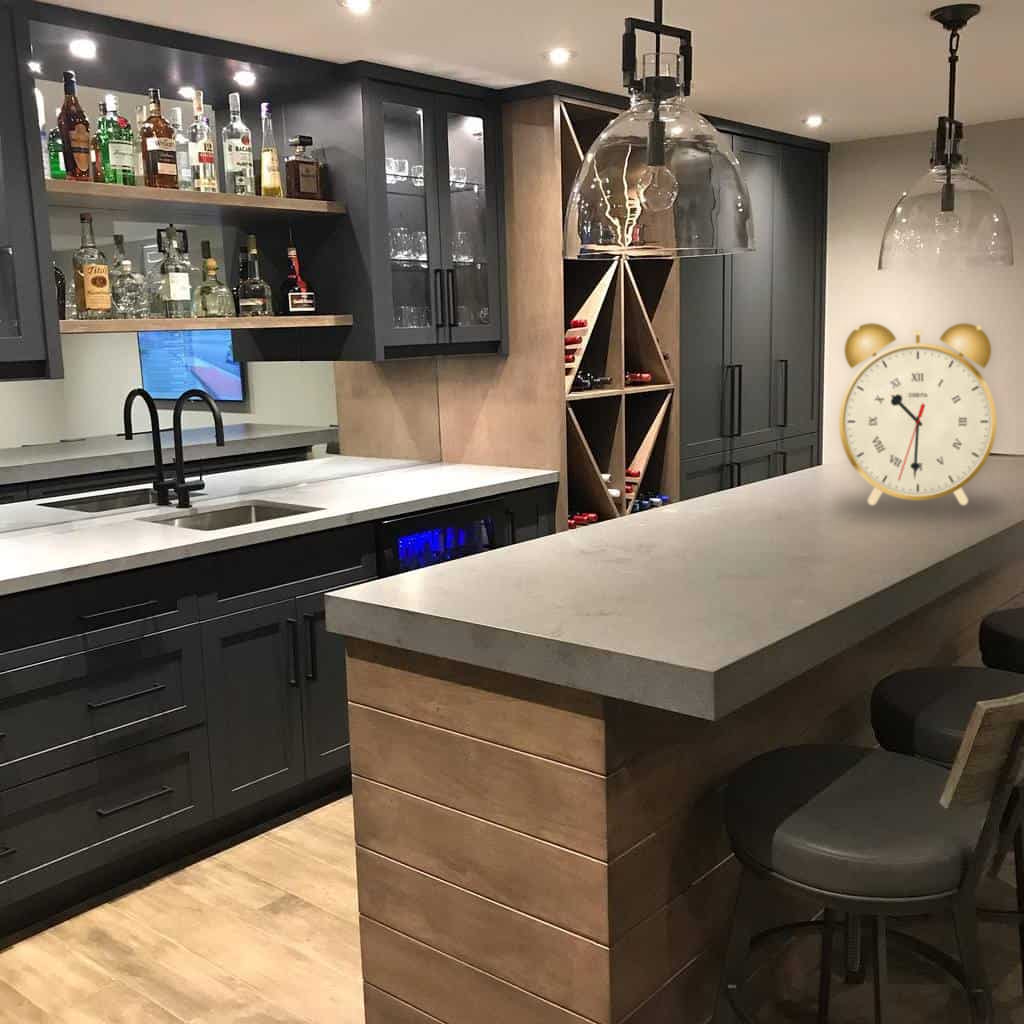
10:30:33
